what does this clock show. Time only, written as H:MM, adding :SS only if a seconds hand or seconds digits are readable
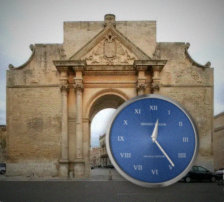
12:24
